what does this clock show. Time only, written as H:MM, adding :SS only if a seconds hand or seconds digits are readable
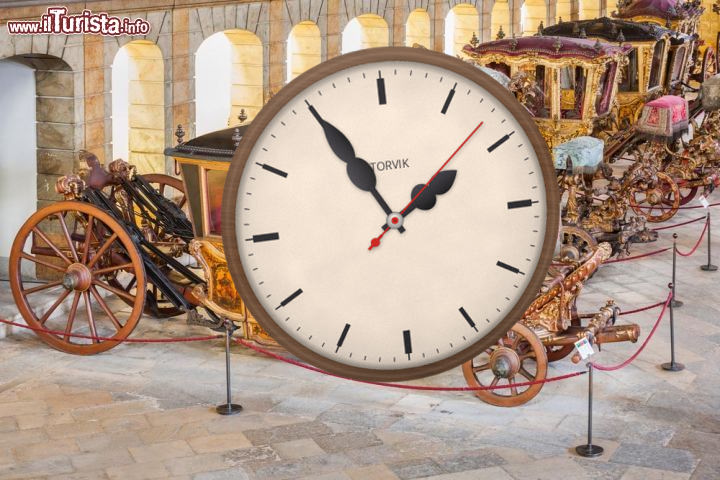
1:55:08
